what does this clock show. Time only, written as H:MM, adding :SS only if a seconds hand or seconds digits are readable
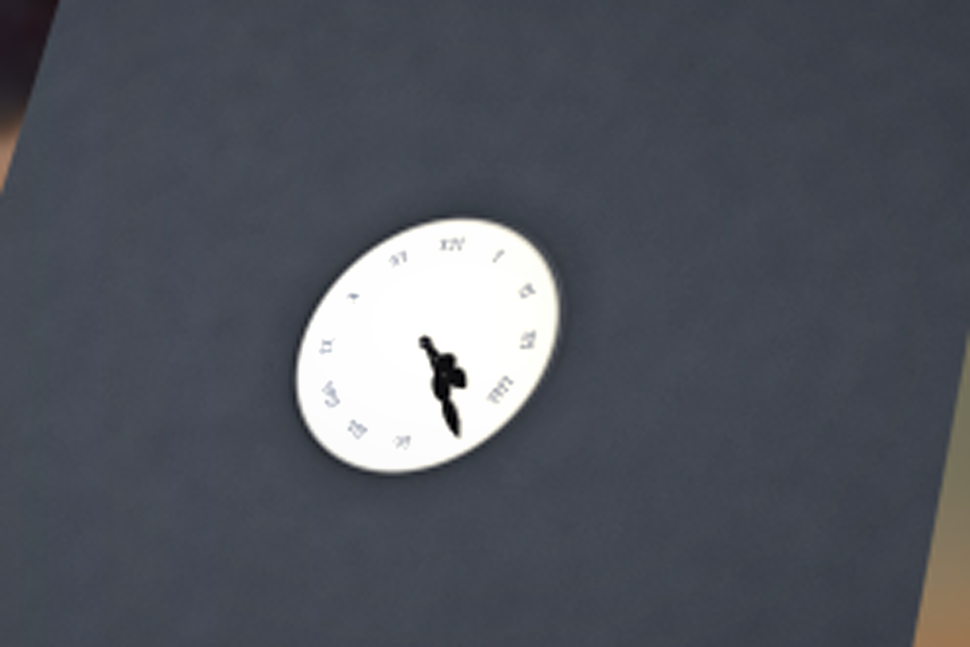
4:25
